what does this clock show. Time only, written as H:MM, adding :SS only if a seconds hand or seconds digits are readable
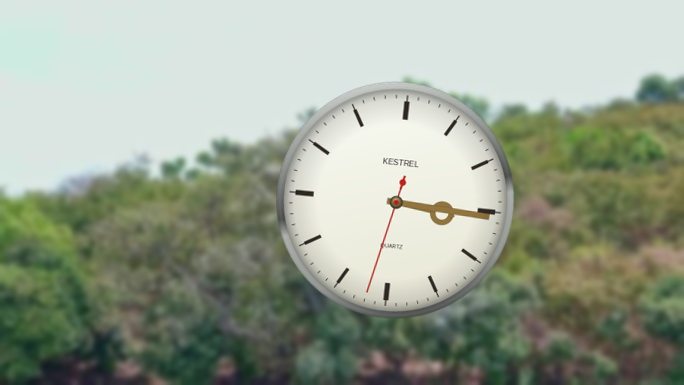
3:15:32
